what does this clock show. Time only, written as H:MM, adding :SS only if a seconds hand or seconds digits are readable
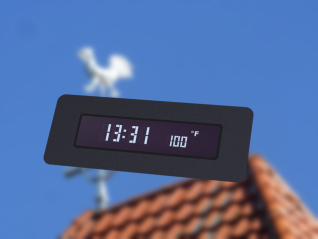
13:31
